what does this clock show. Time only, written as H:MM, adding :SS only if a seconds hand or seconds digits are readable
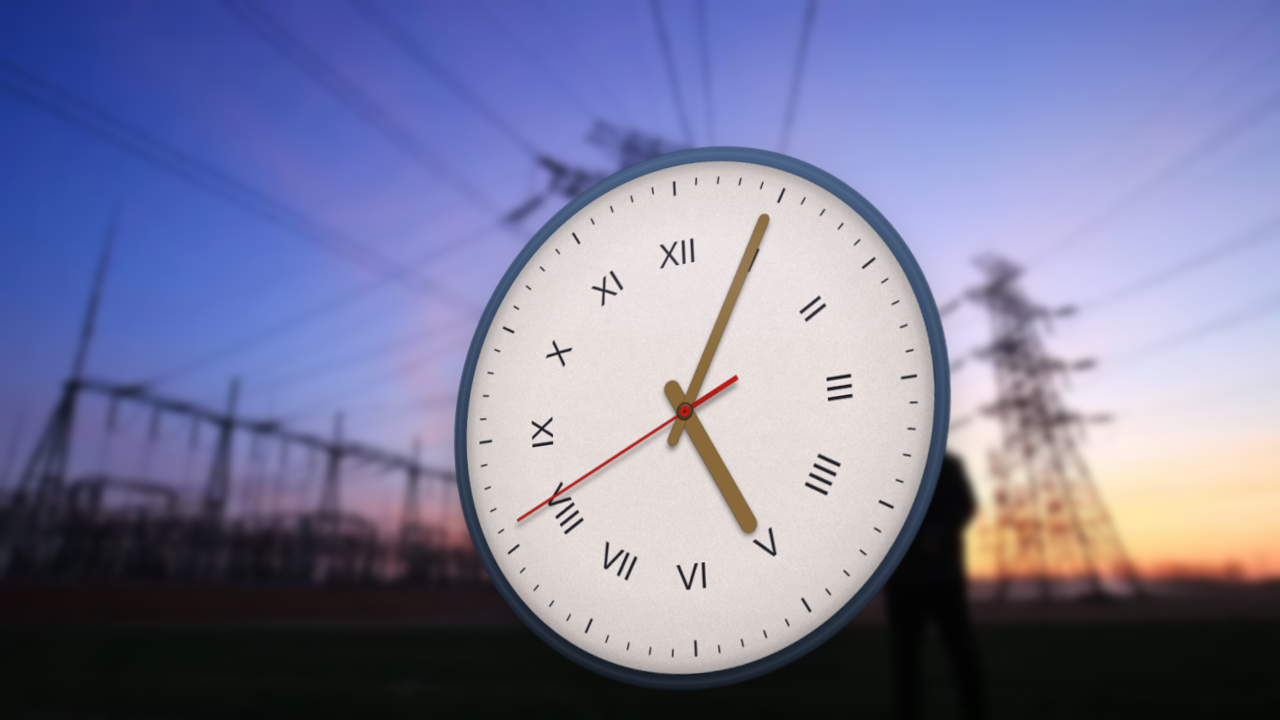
5:04:41
